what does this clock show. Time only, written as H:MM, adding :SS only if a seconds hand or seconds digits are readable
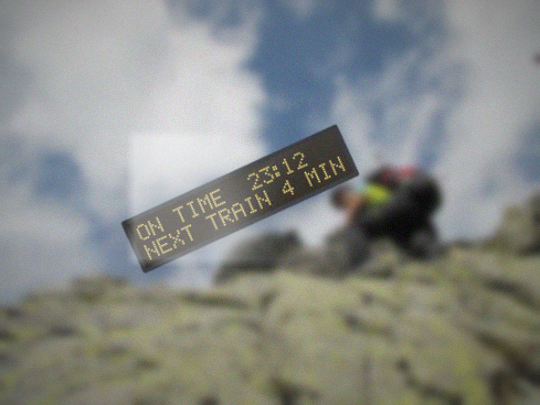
23:12
